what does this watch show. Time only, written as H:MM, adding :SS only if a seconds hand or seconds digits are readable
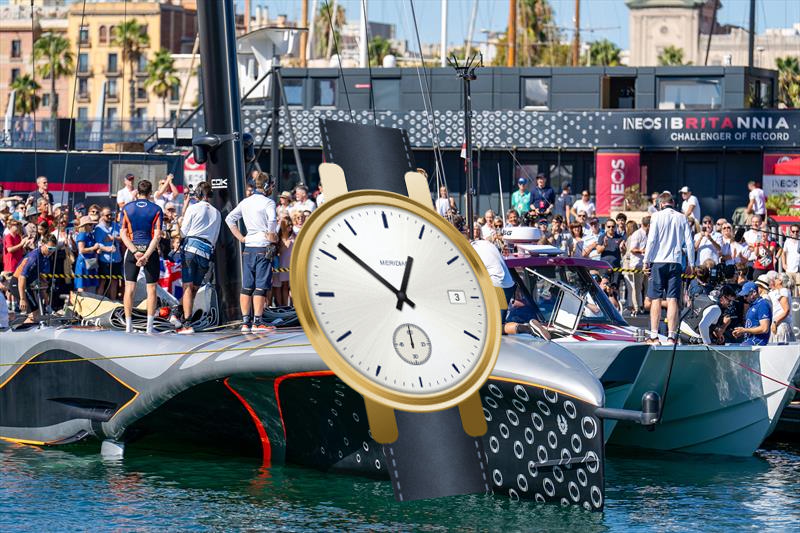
12:52
